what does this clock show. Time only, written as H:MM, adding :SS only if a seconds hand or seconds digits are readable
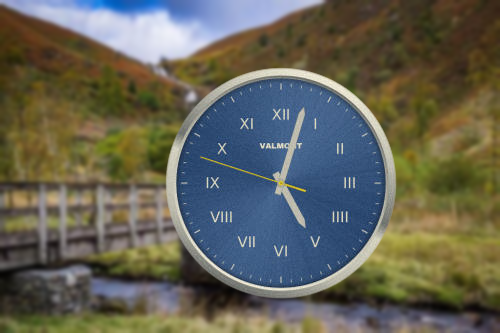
5:02:48
